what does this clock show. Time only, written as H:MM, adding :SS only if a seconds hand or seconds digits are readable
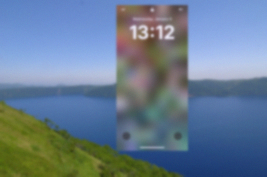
13:12
